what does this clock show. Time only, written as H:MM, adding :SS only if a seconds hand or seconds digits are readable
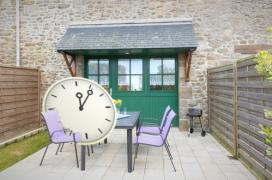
12:06
